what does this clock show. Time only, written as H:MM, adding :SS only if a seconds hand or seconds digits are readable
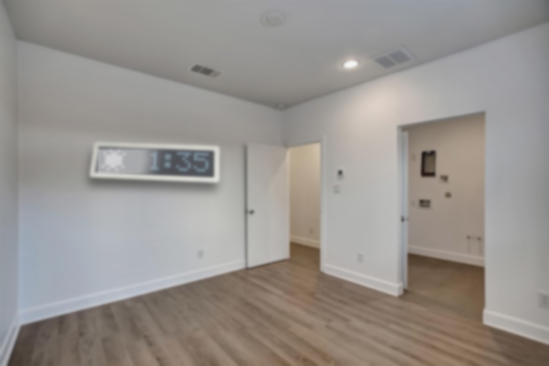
1:35
